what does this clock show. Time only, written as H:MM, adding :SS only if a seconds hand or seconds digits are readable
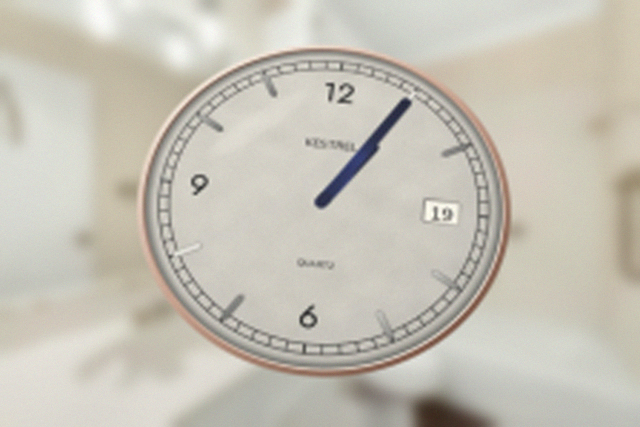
1:05
